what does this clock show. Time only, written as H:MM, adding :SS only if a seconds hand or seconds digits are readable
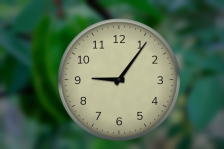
9:06
